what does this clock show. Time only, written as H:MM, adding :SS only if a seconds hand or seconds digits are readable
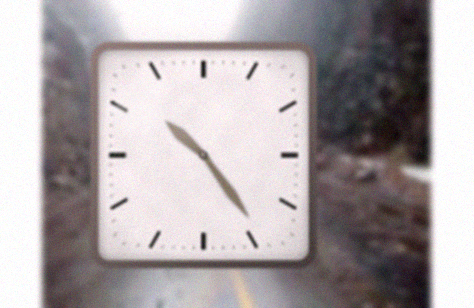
10:24
